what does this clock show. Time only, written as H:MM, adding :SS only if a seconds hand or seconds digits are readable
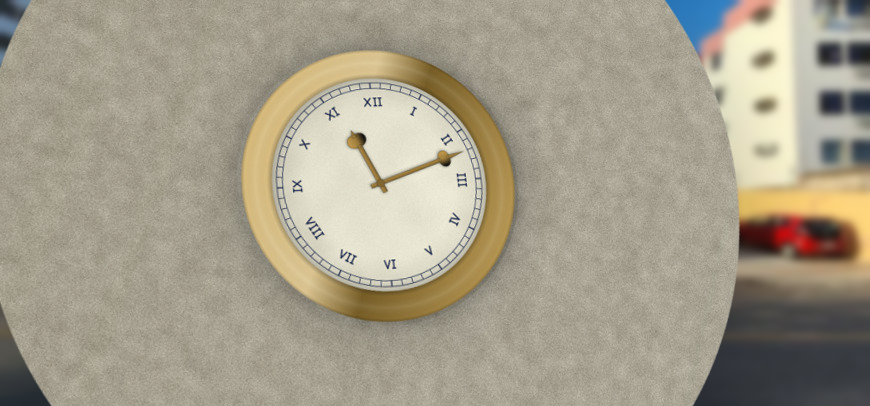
11:12
